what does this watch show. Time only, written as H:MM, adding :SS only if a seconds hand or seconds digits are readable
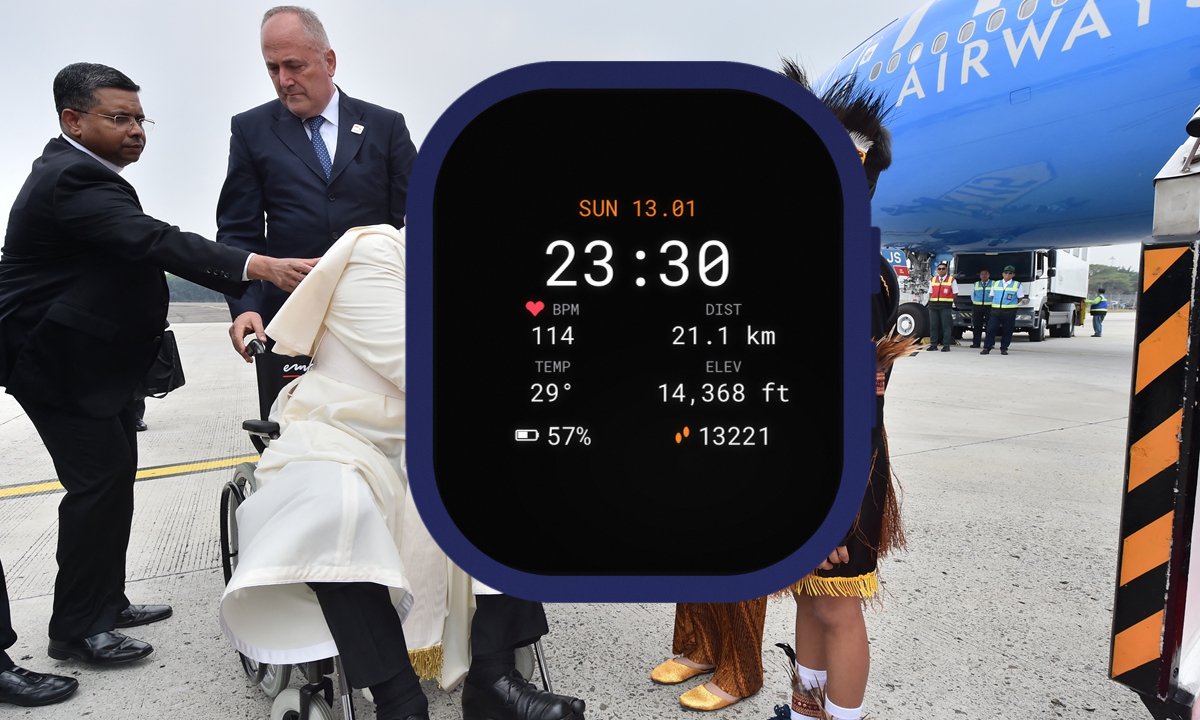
23:30
